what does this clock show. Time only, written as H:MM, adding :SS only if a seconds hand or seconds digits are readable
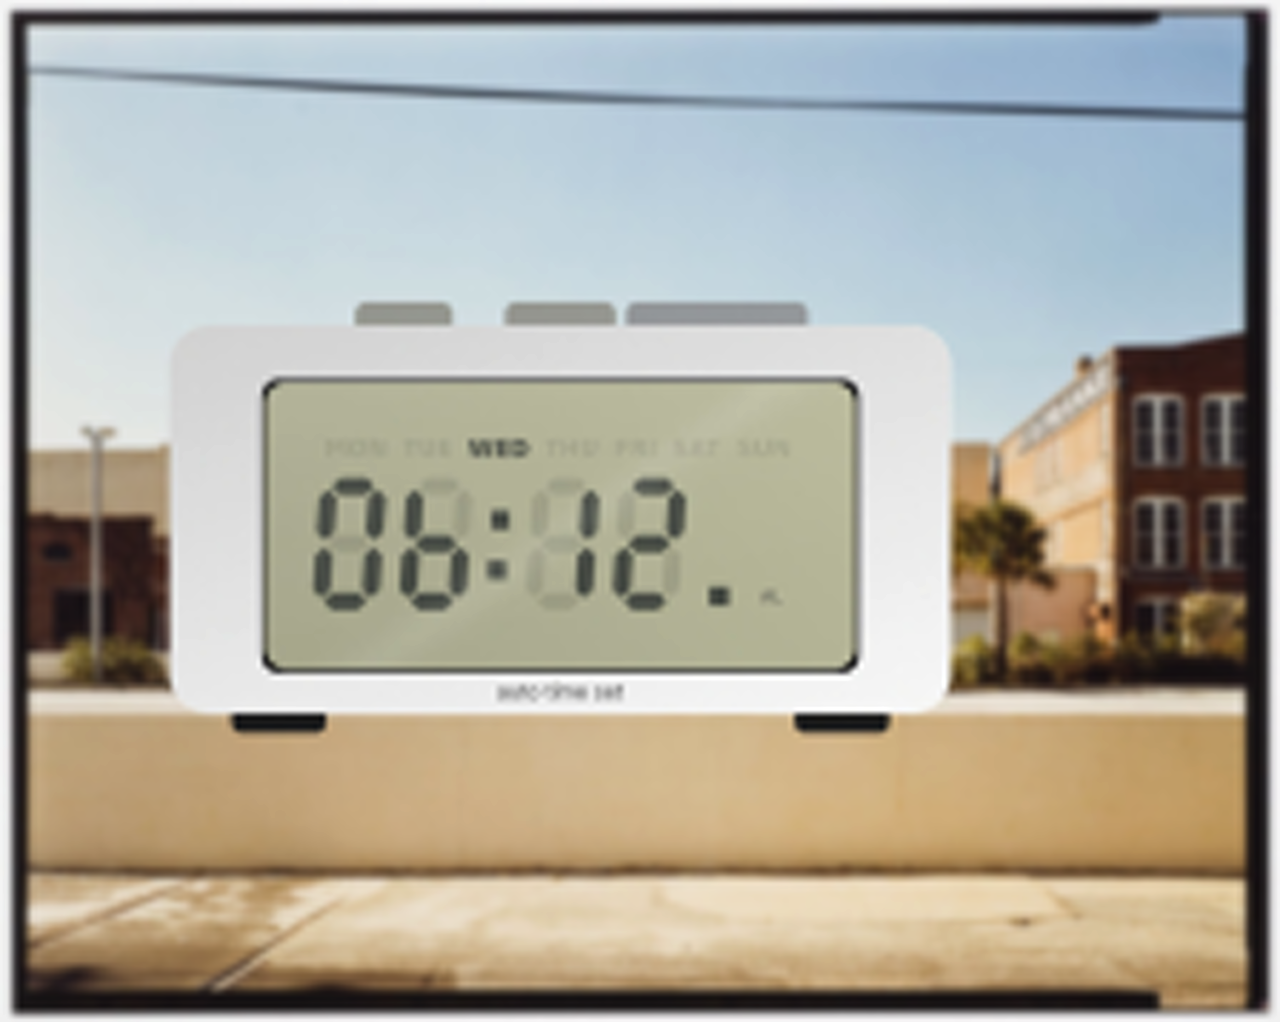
6:12
